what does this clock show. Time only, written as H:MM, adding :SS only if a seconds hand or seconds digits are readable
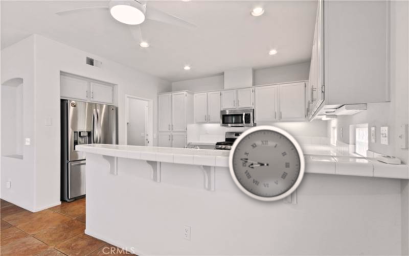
8:47
